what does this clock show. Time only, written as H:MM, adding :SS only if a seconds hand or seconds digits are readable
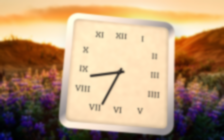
8:34
